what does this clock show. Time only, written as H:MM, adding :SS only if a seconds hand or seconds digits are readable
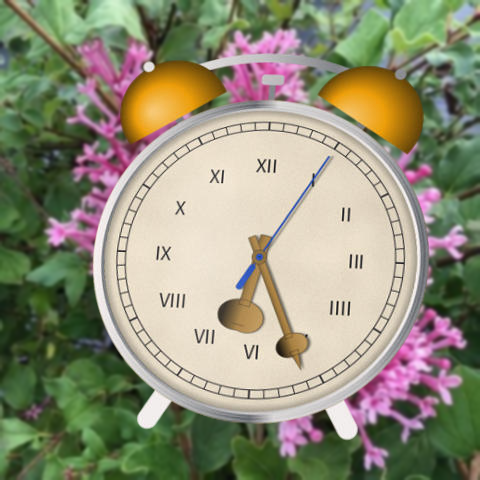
6:26:05
